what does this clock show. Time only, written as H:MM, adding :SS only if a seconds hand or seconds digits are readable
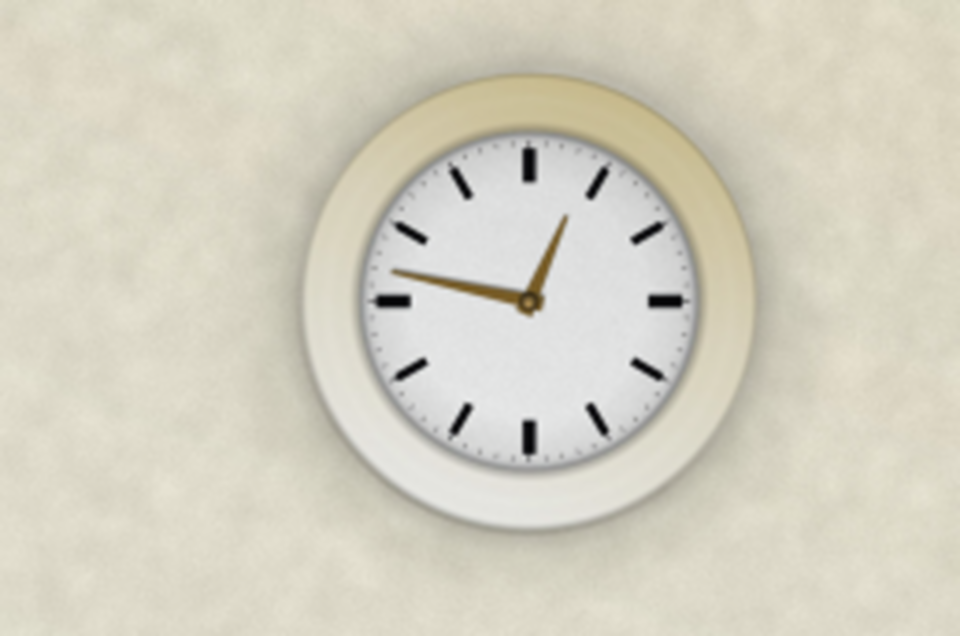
12:47
